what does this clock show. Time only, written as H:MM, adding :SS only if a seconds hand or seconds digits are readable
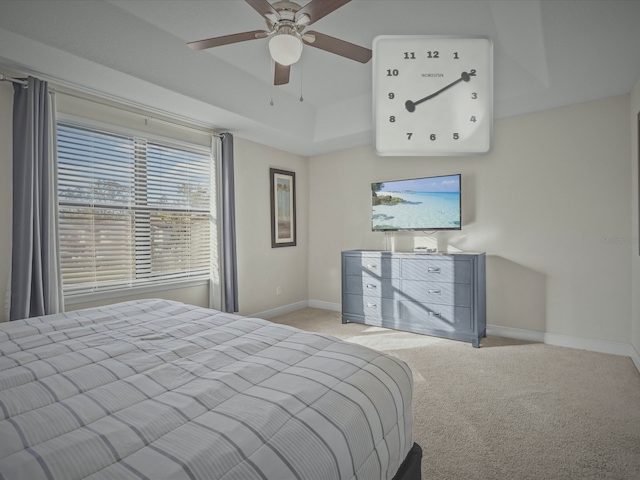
8:10
